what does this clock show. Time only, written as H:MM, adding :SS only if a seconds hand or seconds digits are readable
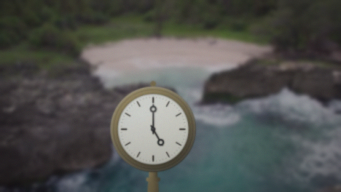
5:00
